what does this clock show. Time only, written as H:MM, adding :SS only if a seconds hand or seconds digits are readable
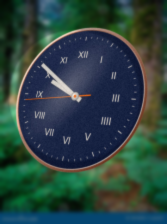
9:50:44
